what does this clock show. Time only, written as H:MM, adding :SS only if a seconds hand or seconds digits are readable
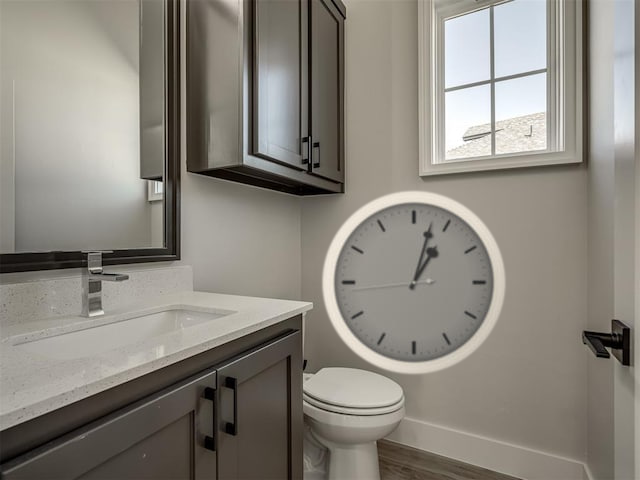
1:02:44
